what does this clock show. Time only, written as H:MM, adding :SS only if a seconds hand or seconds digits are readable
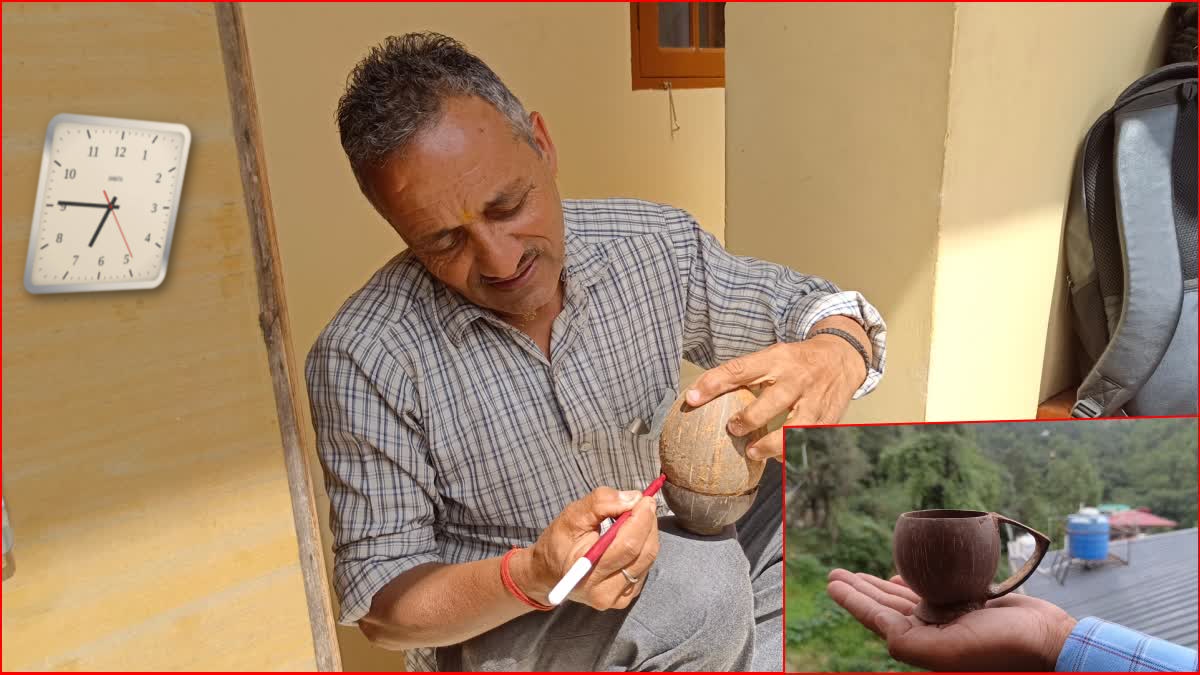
6:45:24
